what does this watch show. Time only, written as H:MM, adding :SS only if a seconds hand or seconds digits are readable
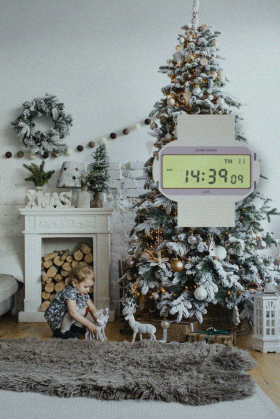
14:39:09
